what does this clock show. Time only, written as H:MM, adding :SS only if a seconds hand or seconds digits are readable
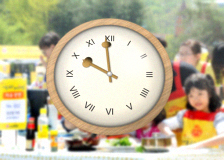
9:59
